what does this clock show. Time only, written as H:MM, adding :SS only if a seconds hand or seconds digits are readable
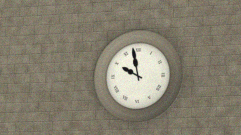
9:58
